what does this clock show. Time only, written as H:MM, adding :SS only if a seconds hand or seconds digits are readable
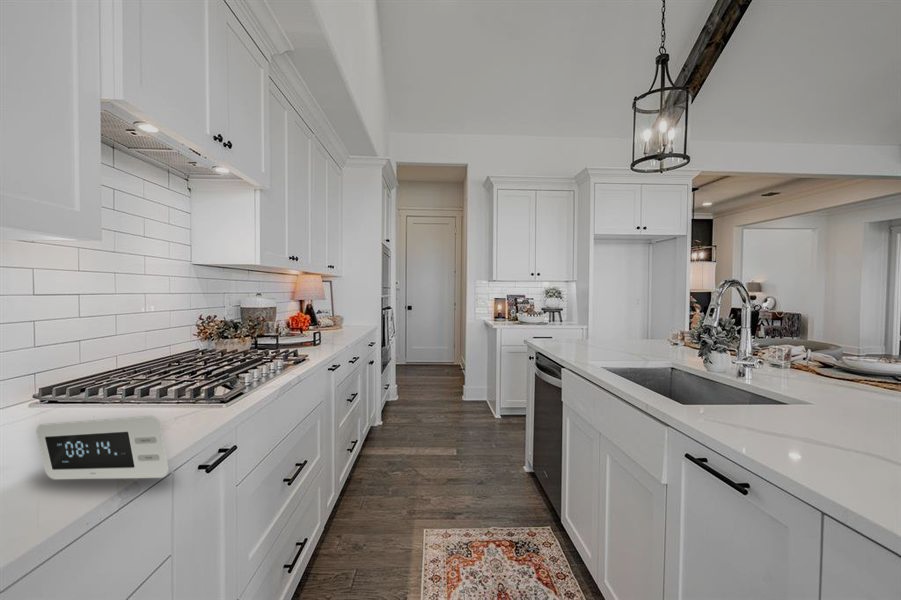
8:14
